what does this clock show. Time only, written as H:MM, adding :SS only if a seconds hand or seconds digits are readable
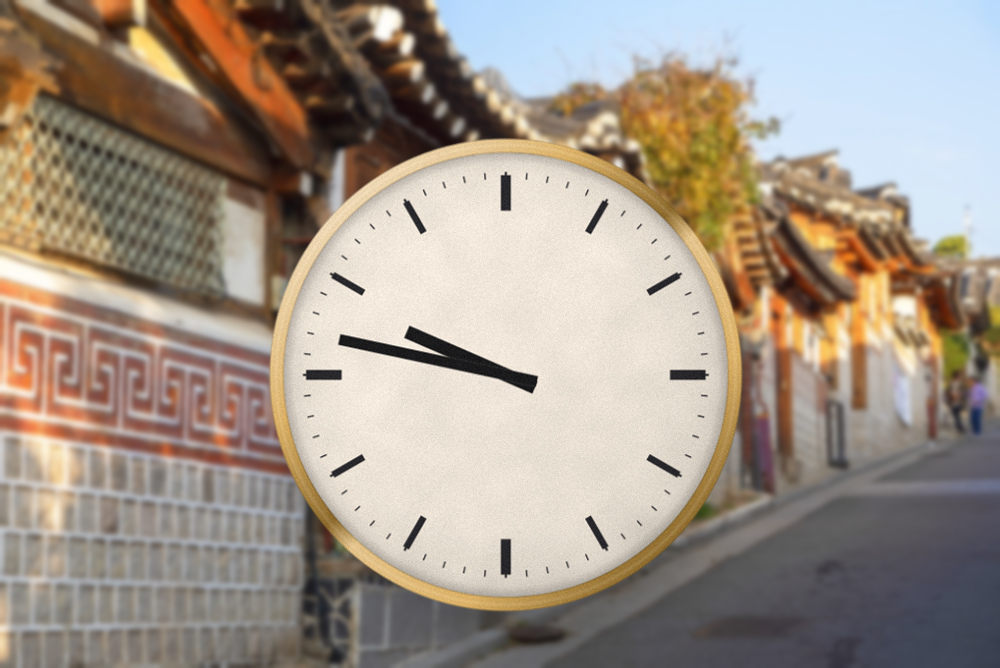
9:47
